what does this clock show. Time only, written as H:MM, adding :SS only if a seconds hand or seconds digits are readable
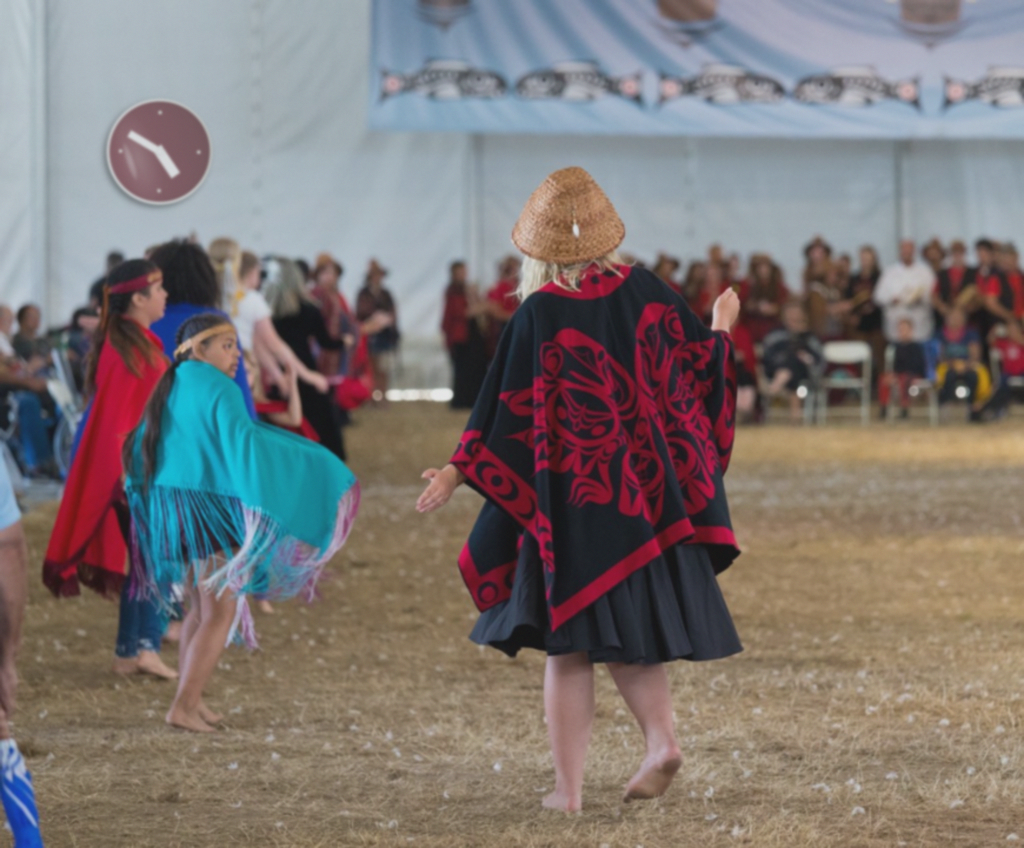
4:50
